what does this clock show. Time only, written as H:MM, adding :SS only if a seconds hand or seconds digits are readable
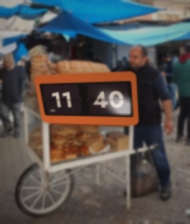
11:40
